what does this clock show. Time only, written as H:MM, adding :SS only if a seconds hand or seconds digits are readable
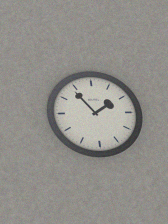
1:54
